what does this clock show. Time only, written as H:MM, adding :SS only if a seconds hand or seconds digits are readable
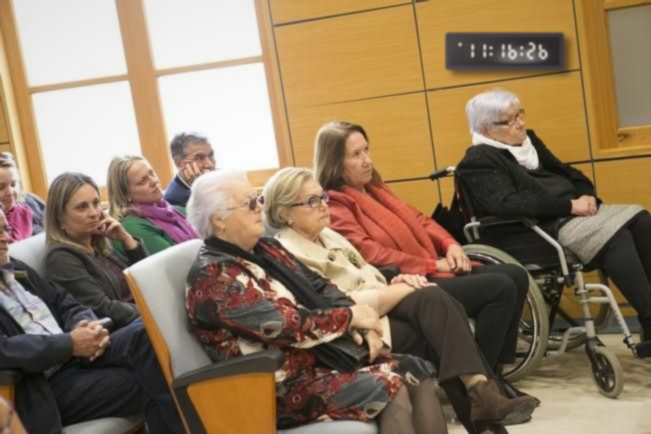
11:16:26
